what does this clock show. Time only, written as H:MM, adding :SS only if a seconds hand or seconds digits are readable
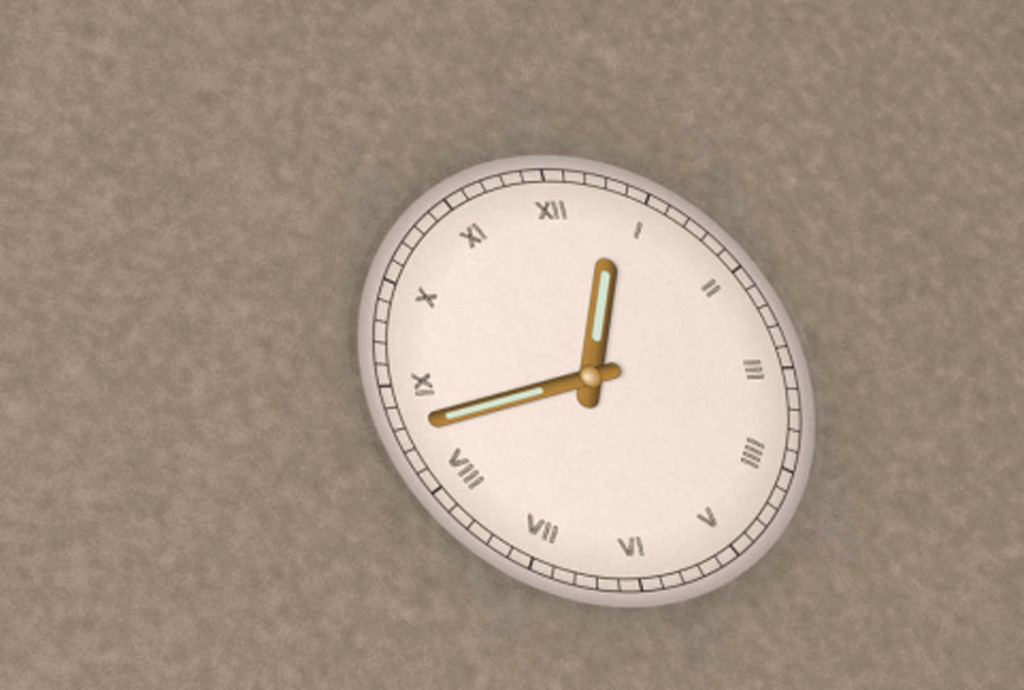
12:43
